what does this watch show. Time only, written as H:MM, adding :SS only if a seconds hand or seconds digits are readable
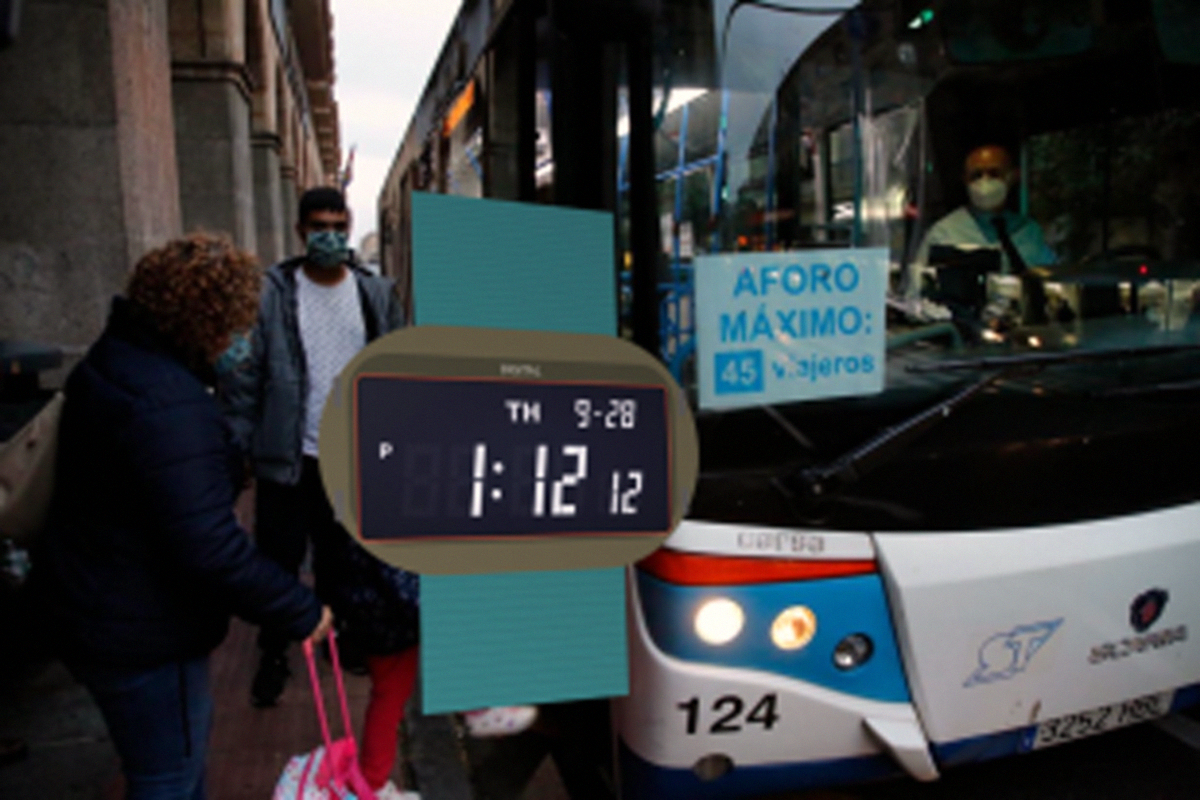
1:12:12
